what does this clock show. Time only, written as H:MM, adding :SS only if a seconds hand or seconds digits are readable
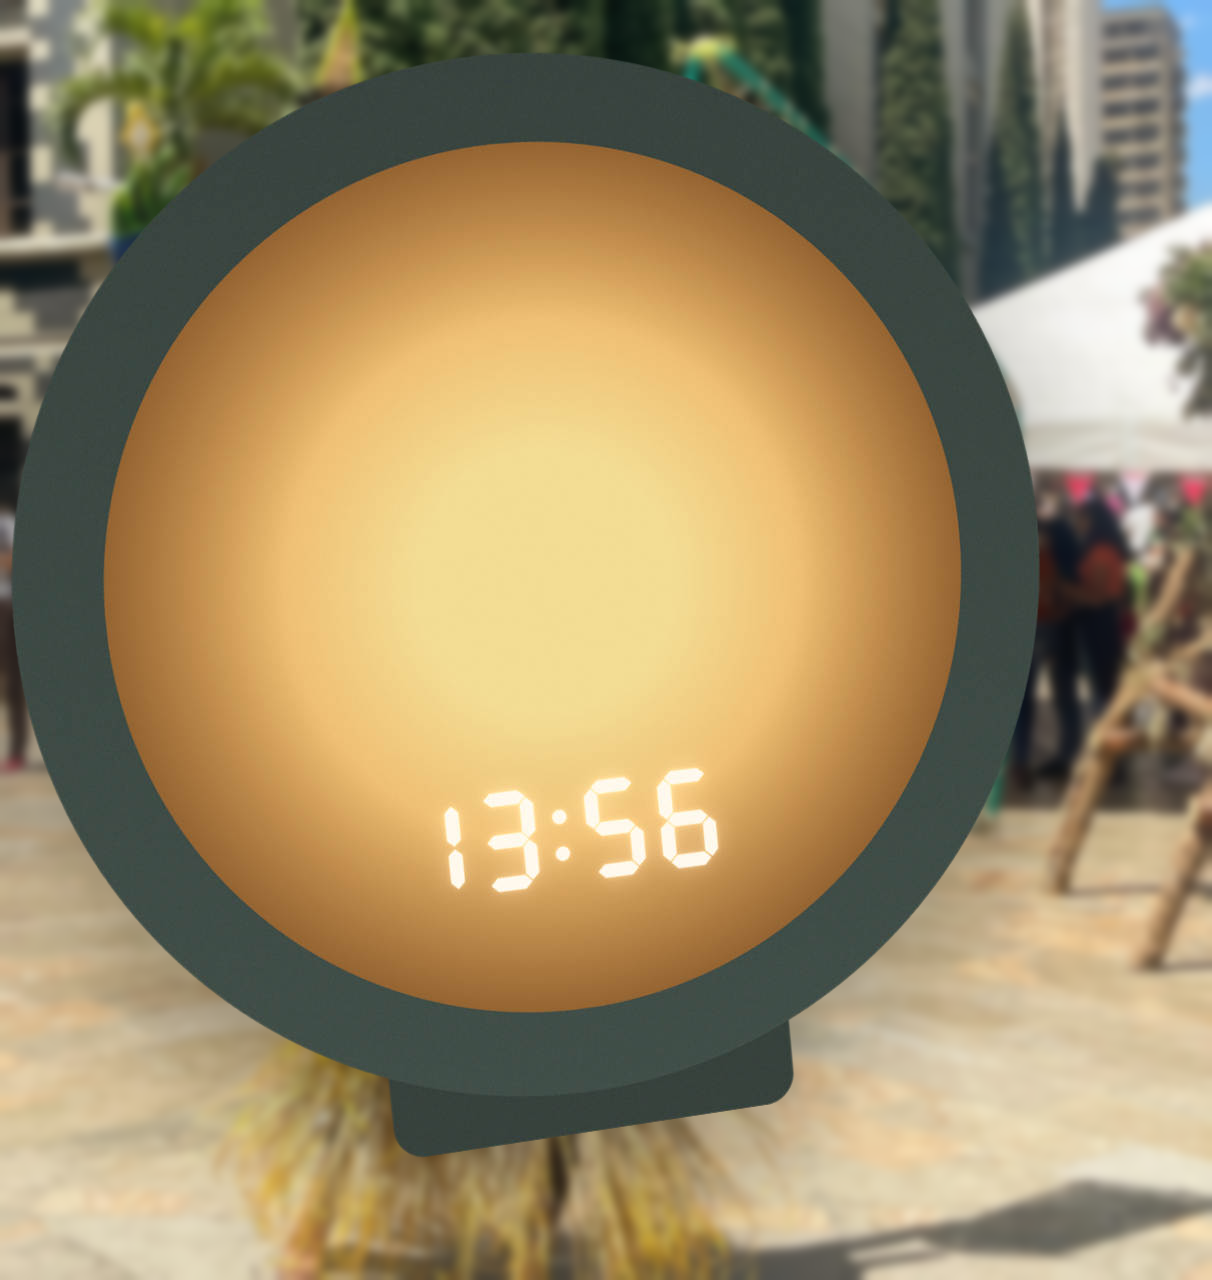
13:56
